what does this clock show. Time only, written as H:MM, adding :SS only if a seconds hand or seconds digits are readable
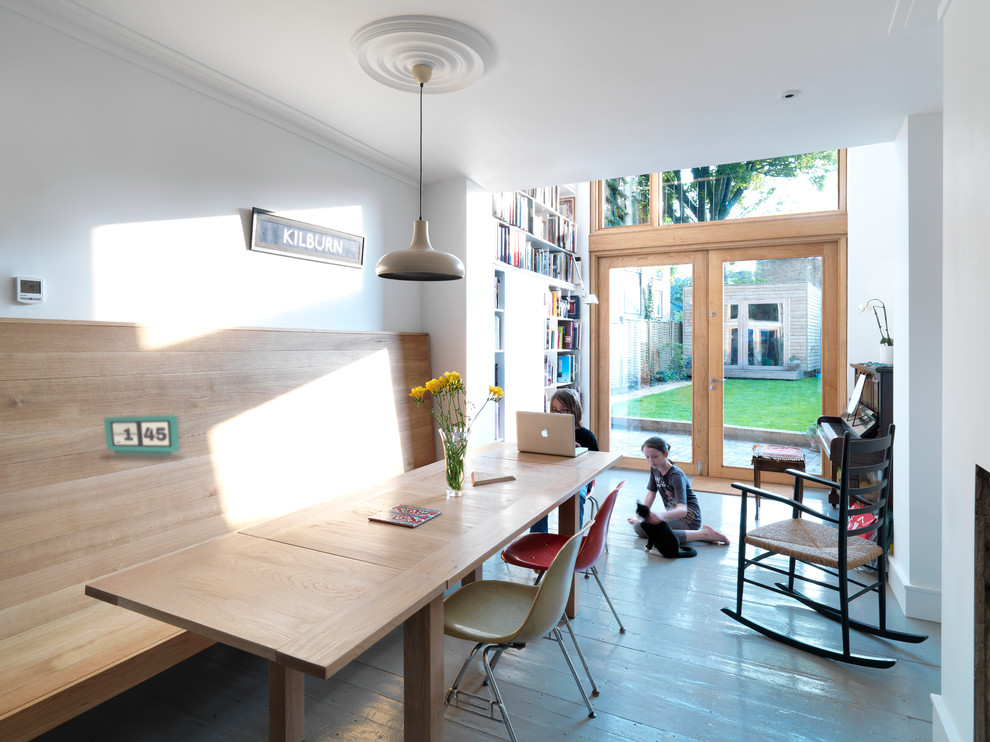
1:45
